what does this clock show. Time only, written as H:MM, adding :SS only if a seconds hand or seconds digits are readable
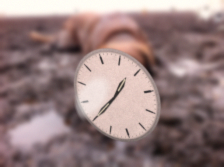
1:40
